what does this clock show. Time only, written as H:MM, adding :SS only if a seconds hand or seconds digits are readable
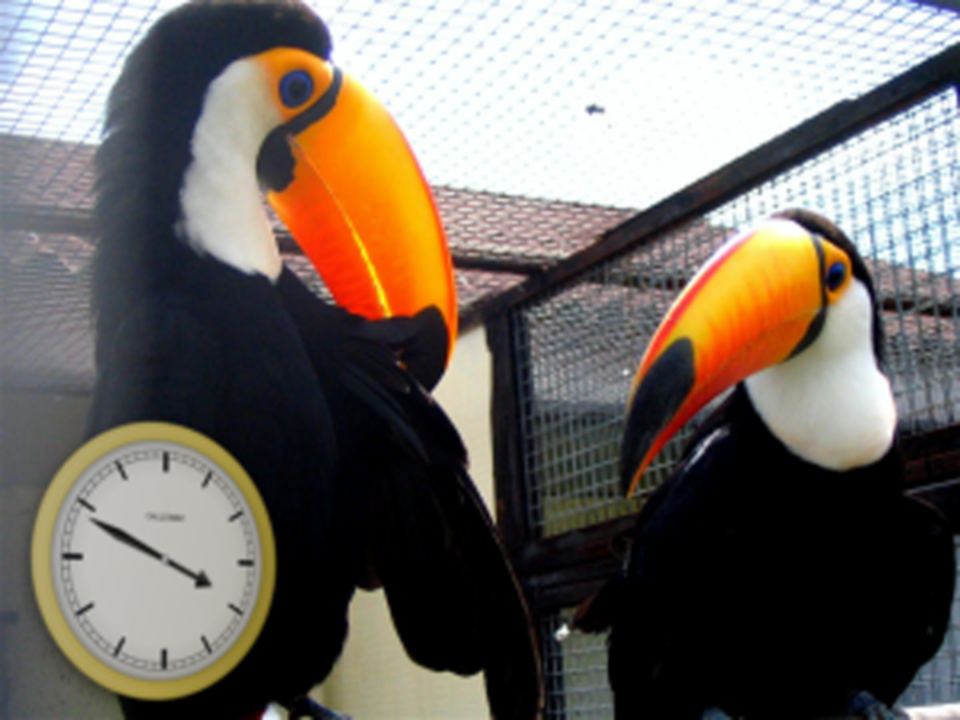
3:49
